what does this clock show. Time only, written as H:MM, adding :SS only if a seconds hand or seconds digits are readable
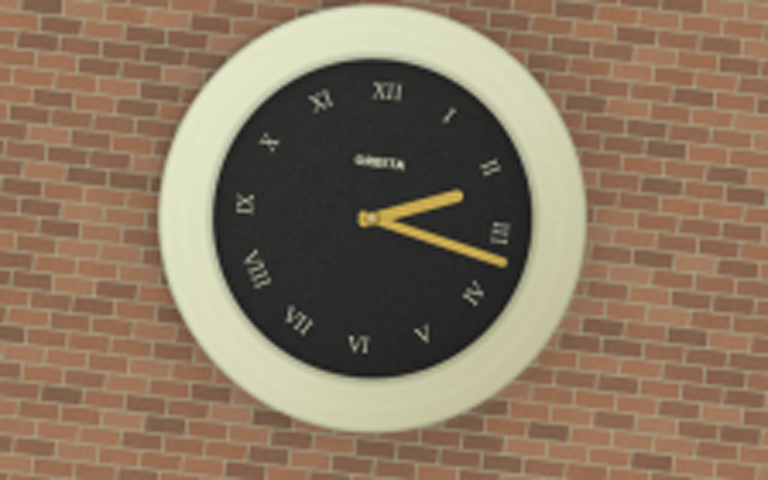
2:17
